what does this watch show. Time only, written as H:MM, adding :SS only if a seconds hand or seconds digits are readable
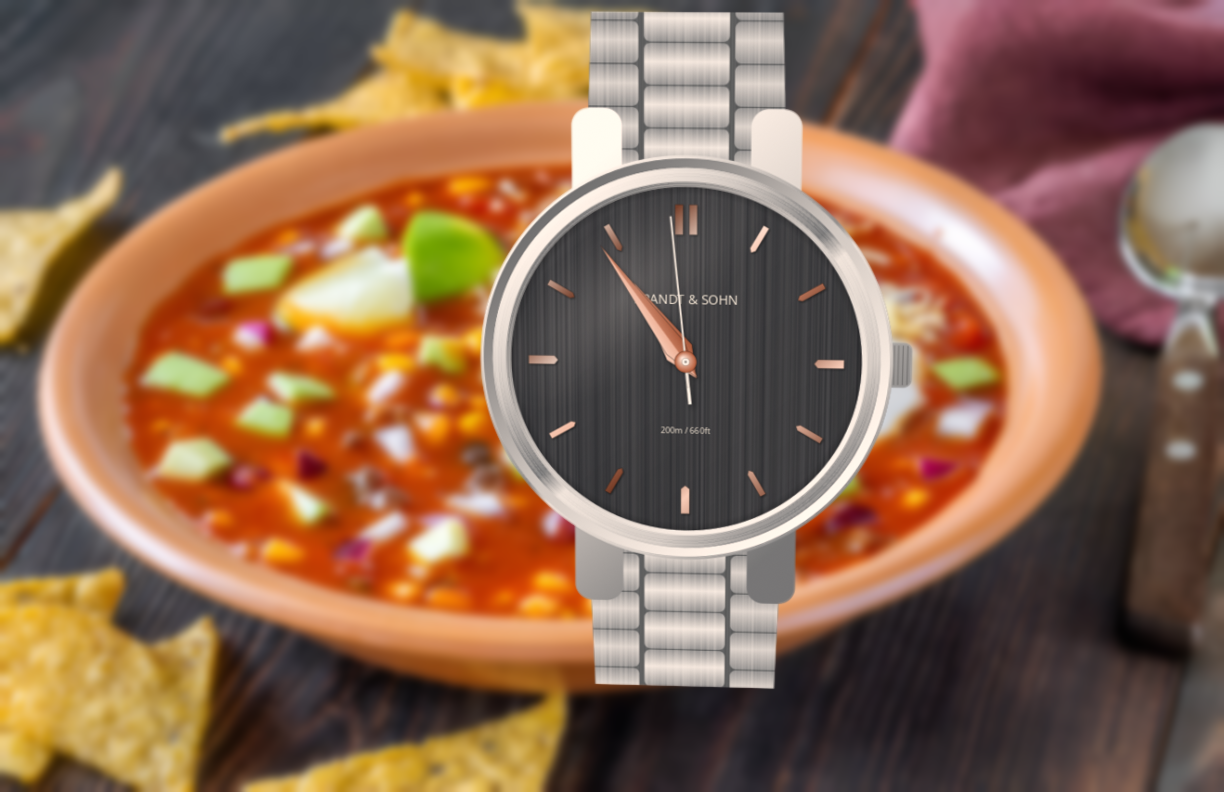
10:53:59
